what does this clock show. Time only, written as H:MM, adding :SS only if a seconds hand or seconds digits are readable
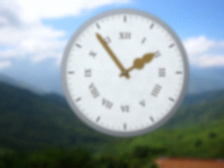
1:54
